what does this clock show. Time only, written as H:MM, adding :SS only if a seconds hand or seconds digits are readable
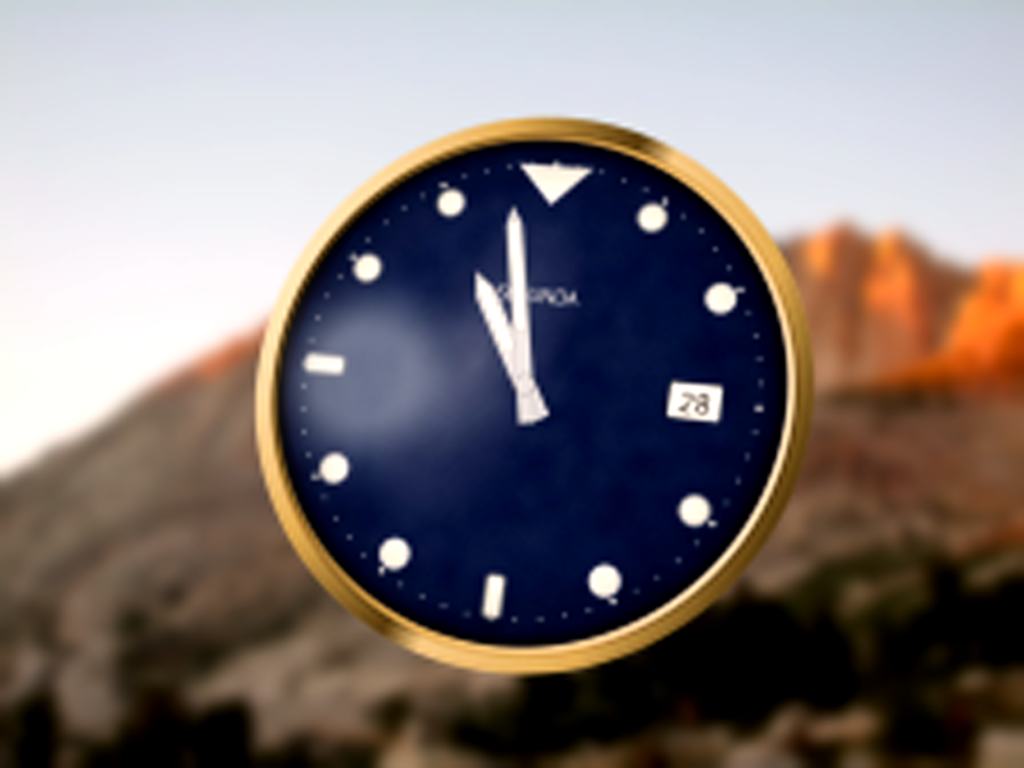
10:58
